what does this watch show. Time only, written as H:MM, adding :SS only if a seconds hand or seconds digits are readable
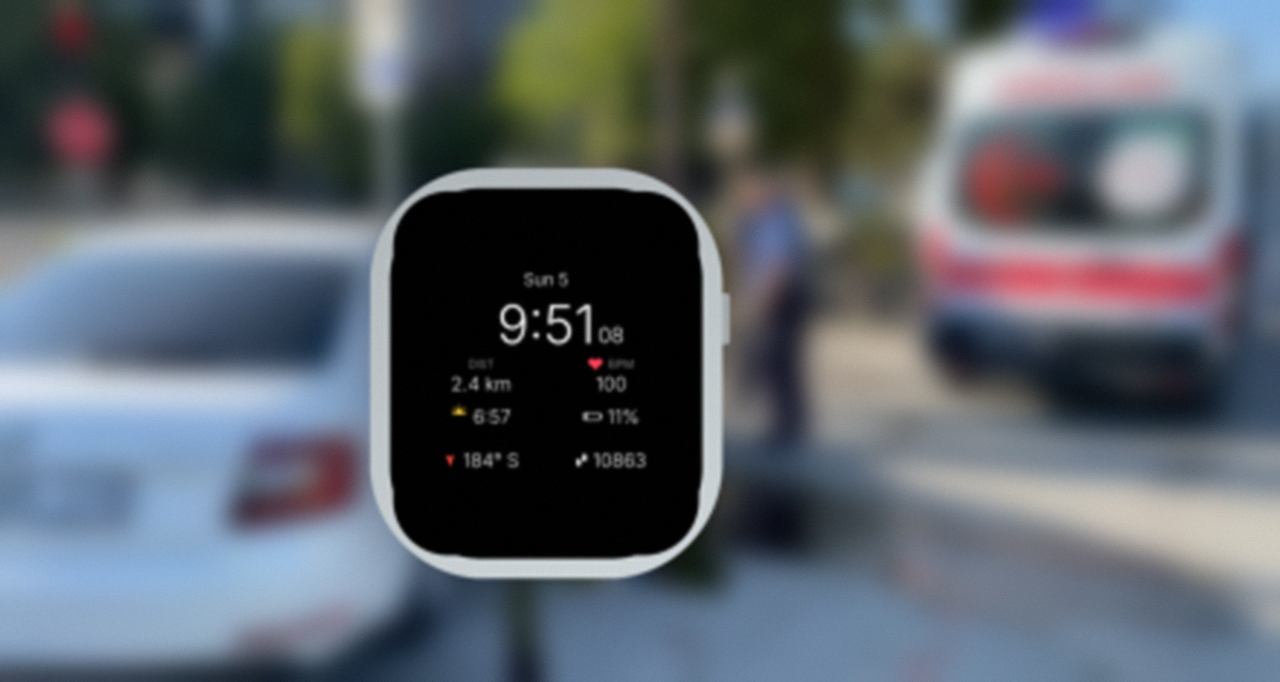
9:51
